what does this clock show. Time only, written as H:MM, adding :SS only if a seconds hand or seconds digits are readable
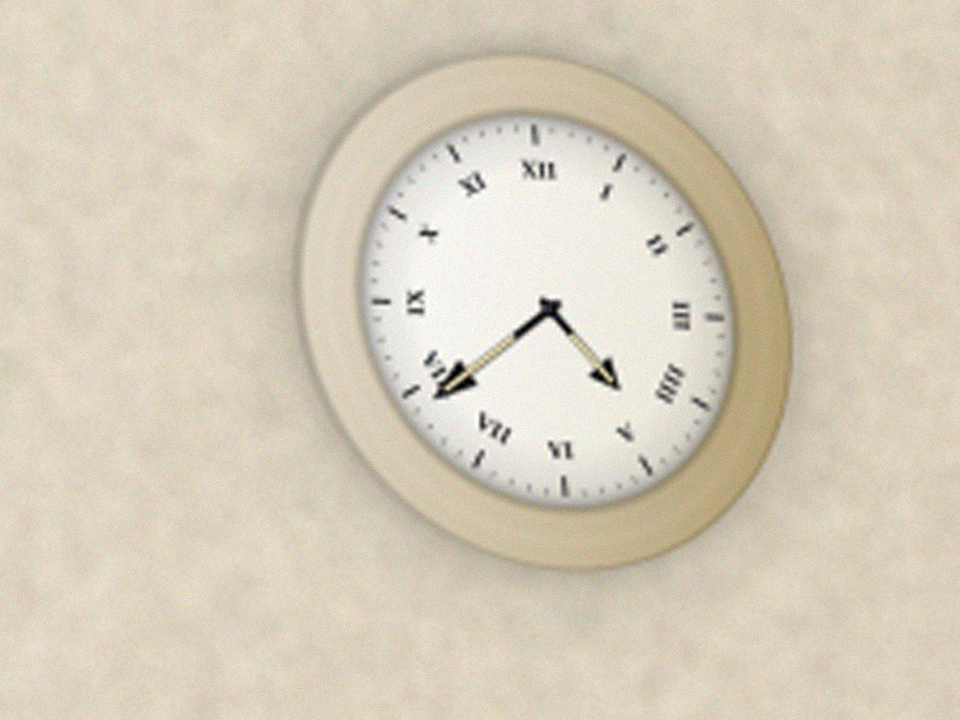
4:39
